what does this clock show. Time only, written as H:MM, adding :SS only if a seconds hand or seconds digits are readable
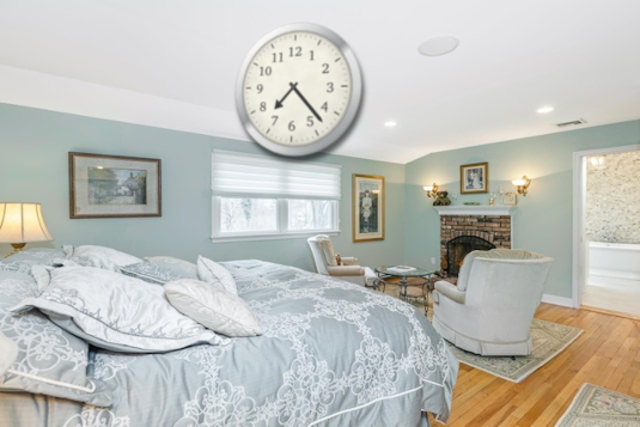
7:23
